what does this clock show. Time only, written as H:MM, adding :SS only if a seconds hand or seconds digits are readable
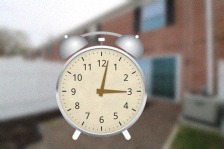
3:02
